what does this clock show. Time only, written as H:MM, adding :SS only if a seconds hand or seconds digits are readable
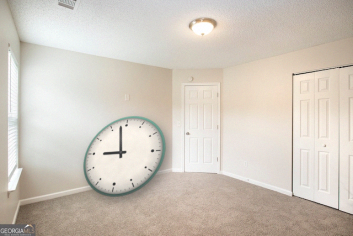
8:58
